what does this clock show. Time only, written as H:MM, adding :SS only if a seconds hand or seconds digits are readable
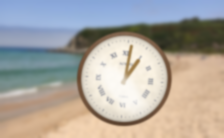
1:01
